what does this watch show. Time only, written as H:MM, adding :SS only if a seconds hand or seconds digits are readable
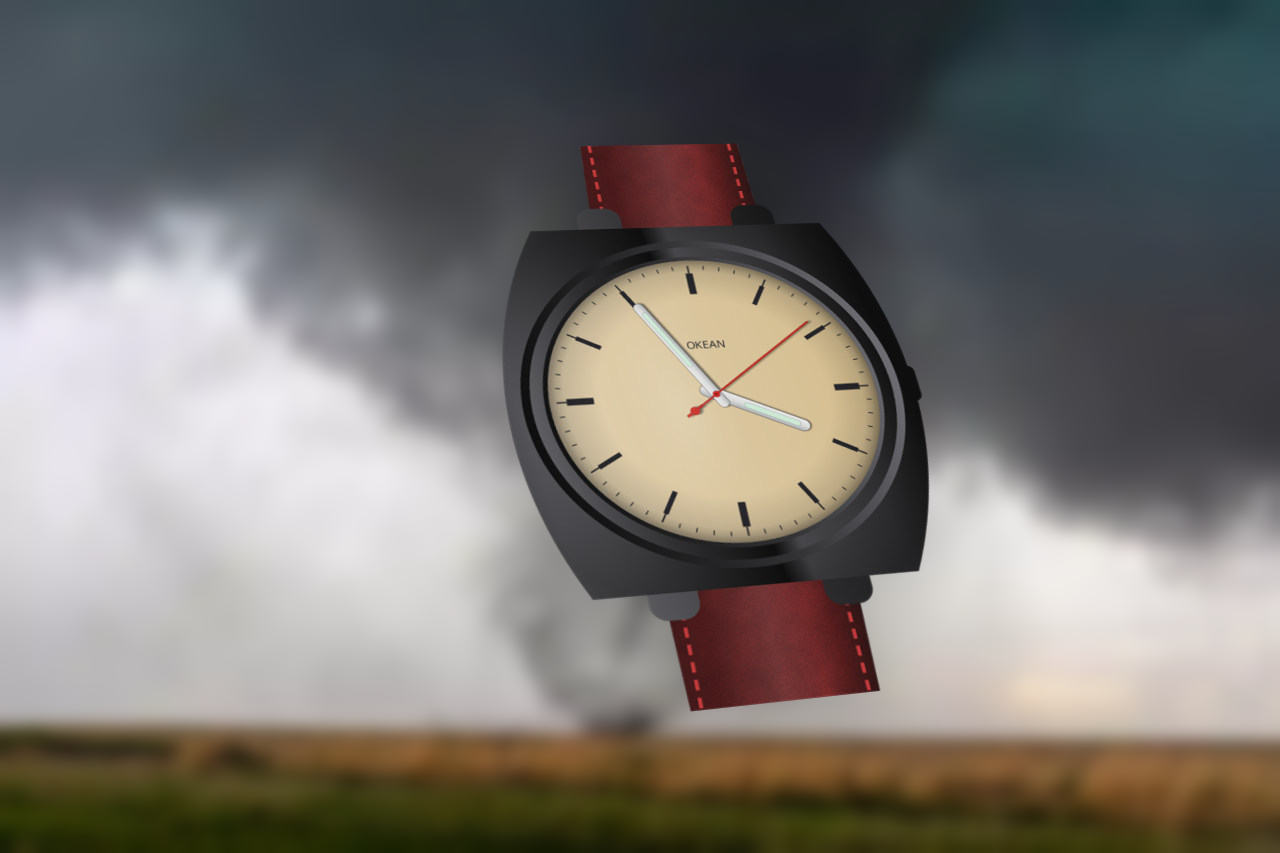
3:55:09
